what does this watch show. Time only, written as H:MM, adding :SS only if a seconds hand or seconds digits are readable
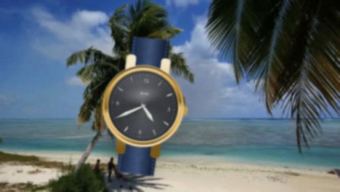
4:40
